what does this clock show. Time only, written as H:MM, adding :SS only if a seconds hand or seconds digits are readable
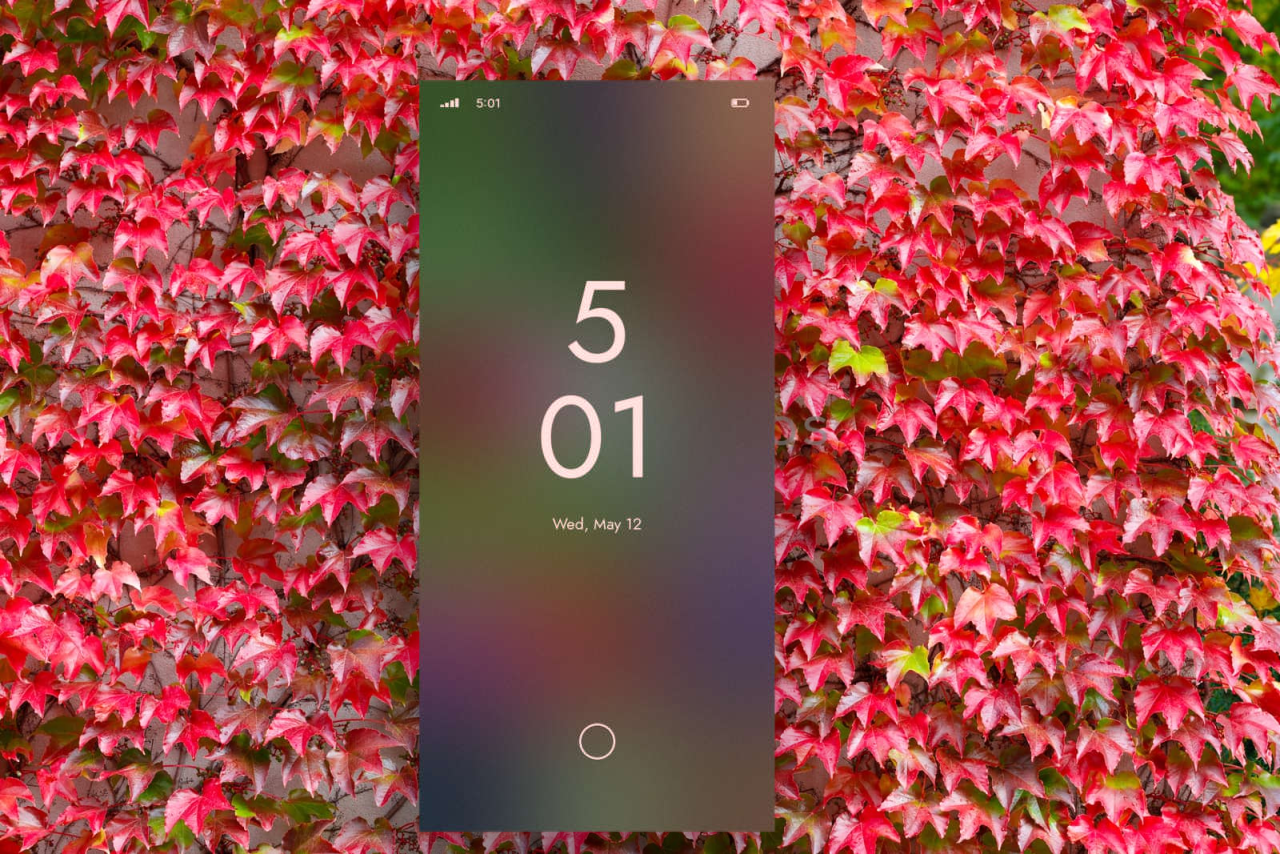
5:01
